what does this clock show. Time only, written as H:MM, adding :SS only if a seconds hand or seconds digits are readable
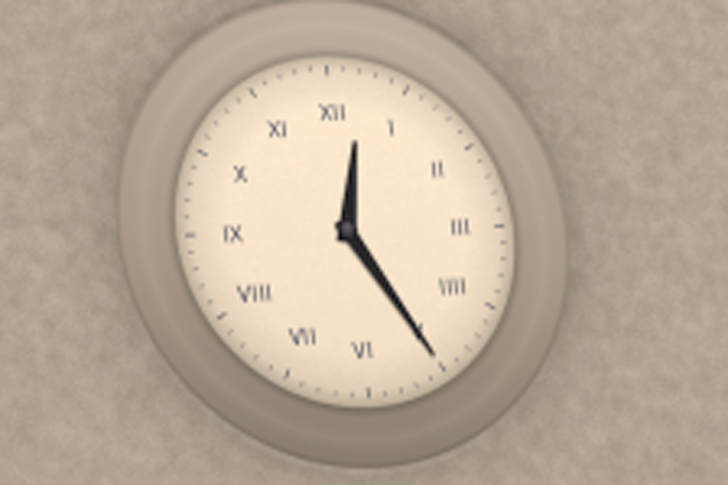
12:25
